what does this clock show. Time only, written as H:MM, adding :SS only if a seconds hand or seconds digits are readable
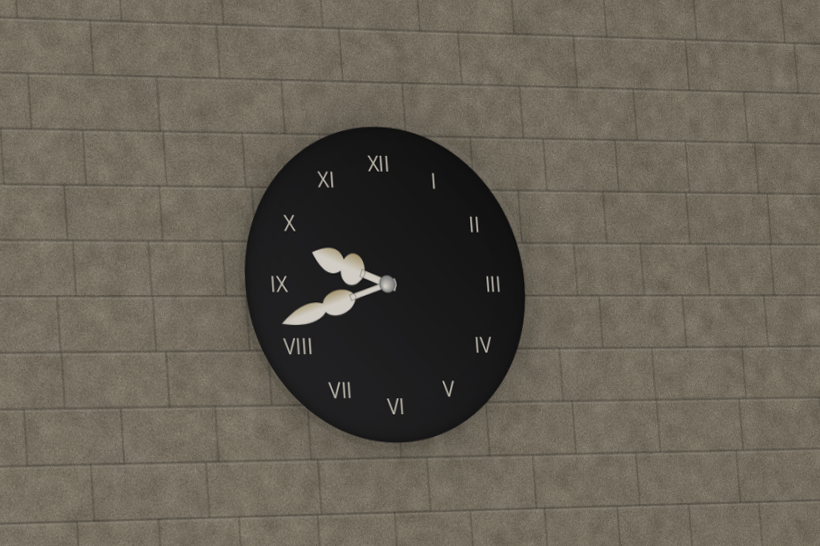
9:42
